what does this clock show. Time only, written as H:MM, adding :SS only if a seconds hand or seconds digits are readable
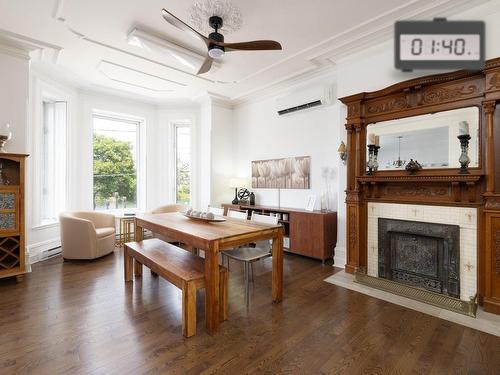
1:40
